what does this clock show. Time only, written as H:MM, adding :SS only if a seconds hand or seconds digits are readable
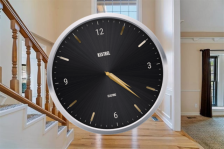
4:23
